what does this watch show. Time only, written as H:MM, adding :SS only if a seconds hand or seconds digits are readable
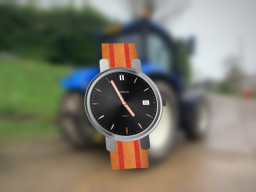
4:56
